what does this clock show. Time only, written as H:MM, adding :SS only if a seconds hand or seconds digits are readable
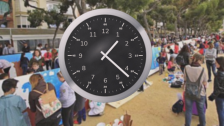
1:22
